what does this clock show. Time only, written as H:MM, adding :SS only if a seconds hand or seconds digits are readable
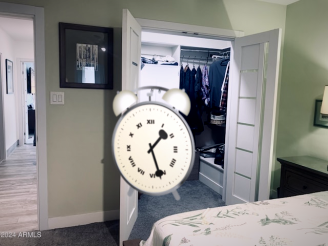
1:27
